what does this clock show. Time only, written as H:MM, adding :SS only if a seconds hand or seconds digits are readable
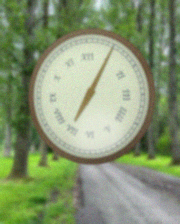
7:05
